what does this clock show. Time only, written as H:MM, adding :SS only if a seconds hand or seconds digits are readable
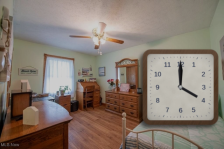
4:00
